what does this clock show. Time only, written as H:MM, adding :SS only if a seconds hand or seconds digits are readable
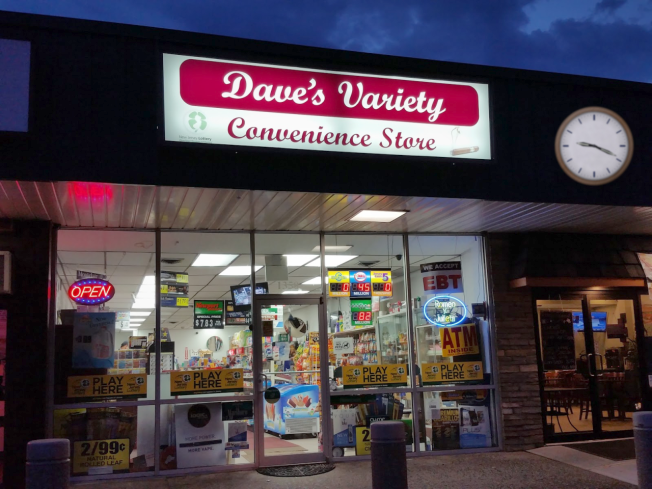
9:19
